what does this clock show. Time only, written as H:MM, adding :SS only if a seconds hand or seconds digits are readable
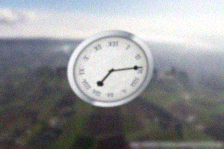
7:14
